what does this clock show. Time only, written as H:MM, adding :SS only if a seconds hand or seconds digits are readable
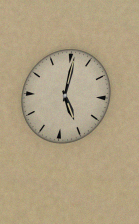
5:01
